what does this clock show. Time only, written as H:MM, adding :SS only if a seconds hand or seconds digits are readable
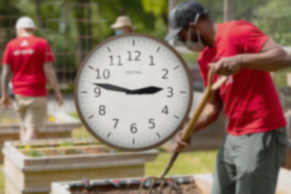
2:47
